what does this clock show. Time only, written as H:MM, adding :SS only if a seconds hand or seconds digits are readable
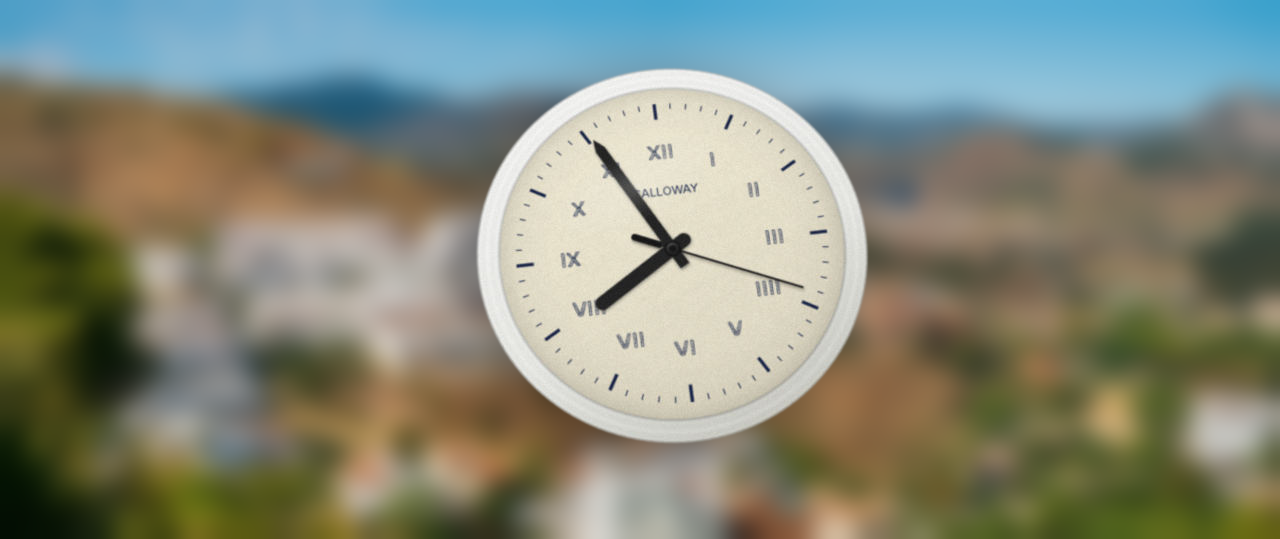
7:55:19
